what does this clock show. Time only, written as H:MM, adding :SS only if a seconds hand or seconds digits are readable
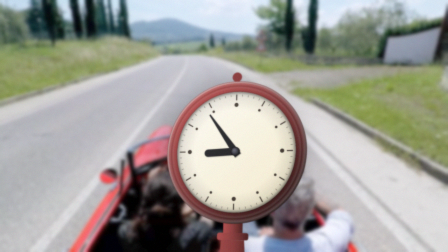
8:54
